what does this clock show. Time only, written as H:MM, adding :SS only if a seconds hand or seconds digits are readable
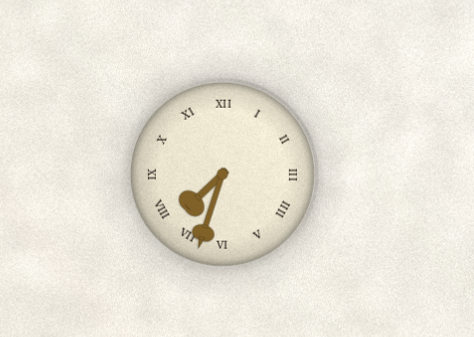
7:33
